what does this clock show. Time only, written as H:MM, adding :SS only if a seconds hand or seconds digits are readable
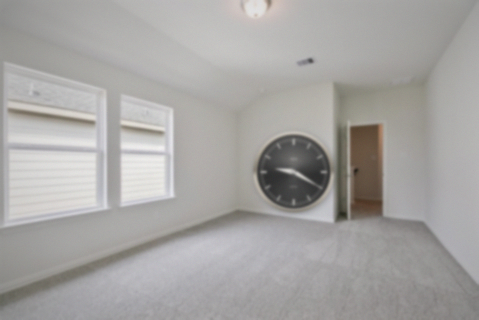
9:20
